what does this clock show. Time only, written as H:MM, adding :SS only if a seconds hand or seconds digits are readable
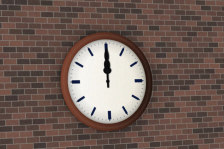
12:00
